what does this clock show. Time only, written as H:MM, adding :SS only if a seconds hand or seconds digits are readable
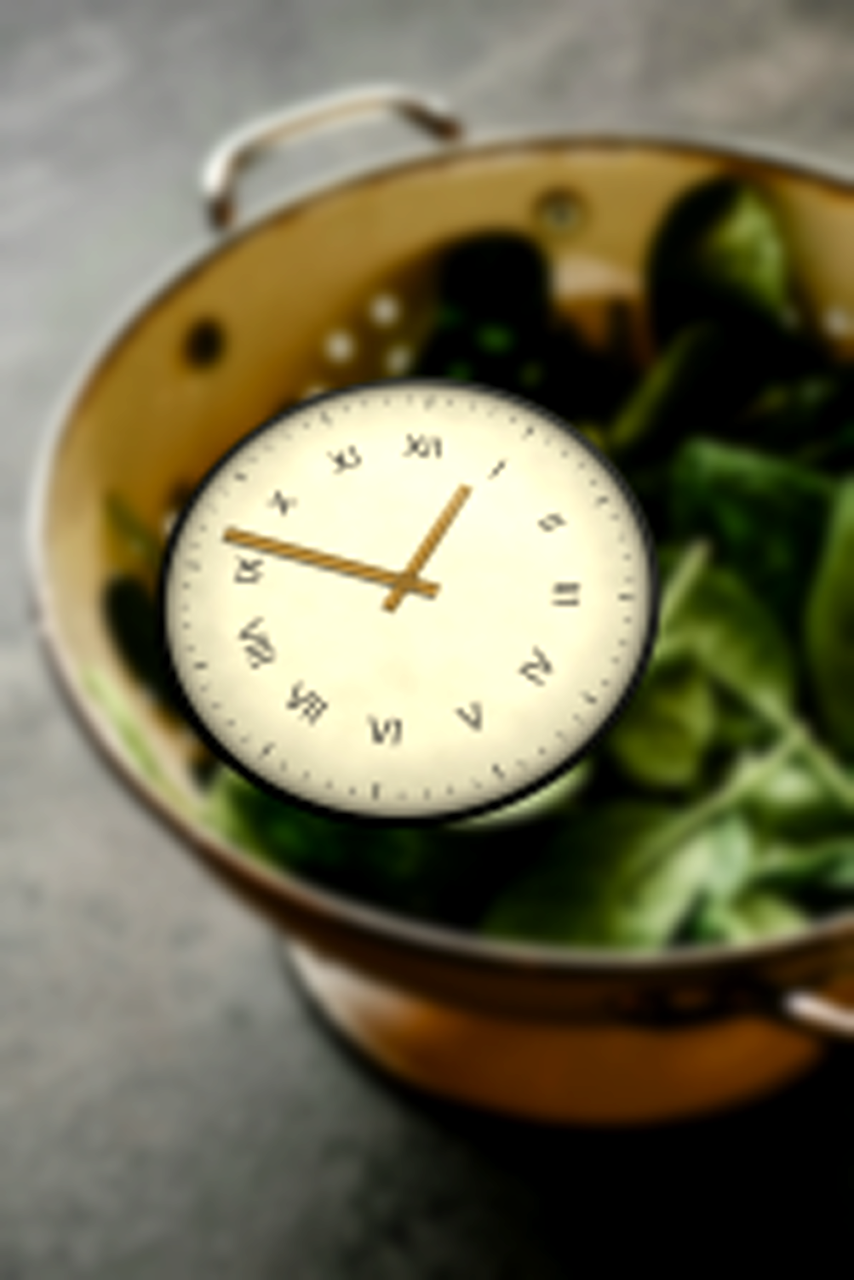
12:47
